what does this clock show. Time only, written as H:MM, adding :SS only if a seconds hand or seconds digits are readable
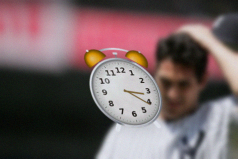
3:21
